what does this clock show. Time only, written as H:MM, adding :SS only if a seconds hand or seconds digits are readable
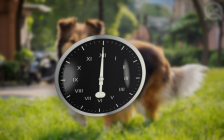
6:00
